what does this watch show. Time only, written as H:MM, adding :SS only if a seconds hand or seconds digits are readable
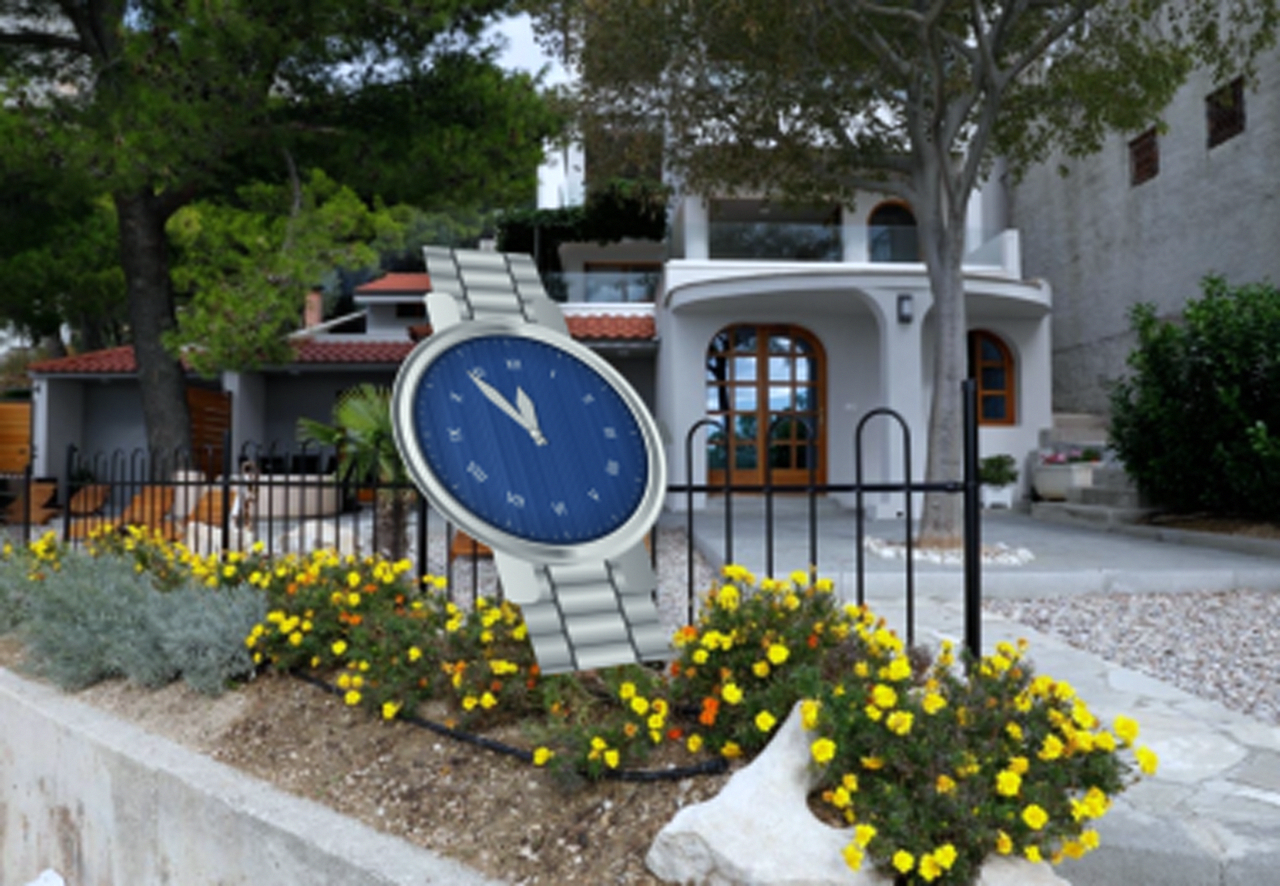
11:54
